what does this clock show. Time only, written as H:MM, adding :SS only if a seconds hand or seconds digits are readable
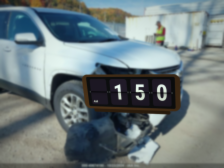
1:50
